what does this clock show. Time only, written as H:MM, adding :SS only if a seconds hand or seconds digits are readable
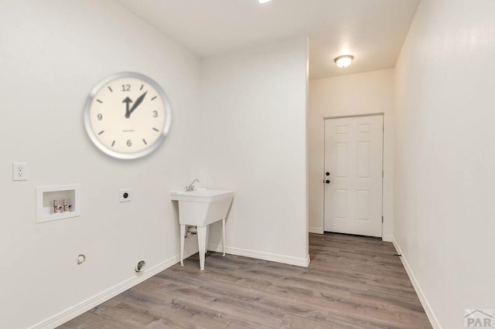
12:07
